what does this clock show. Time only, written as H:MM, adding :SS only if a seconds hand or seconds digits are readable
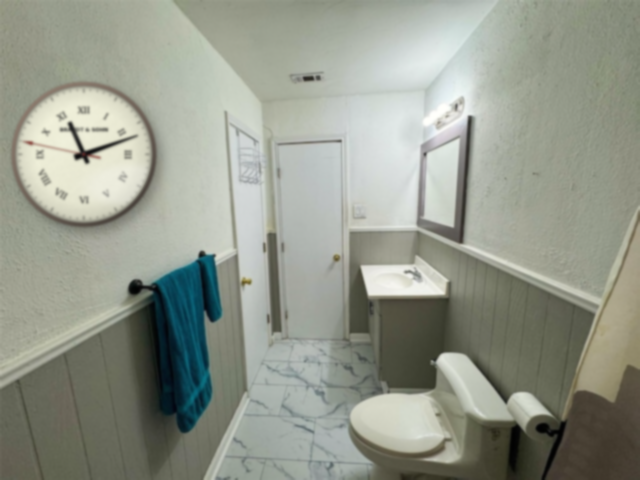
11:11:47
